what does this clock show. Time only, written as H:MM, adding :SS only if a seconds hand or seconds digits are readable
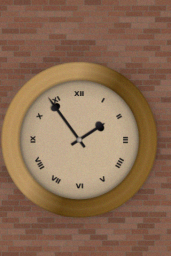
1:54
